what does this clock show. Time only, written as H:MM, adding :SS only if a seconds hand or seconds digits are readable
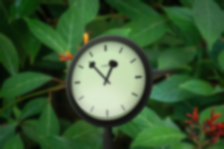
12:53
